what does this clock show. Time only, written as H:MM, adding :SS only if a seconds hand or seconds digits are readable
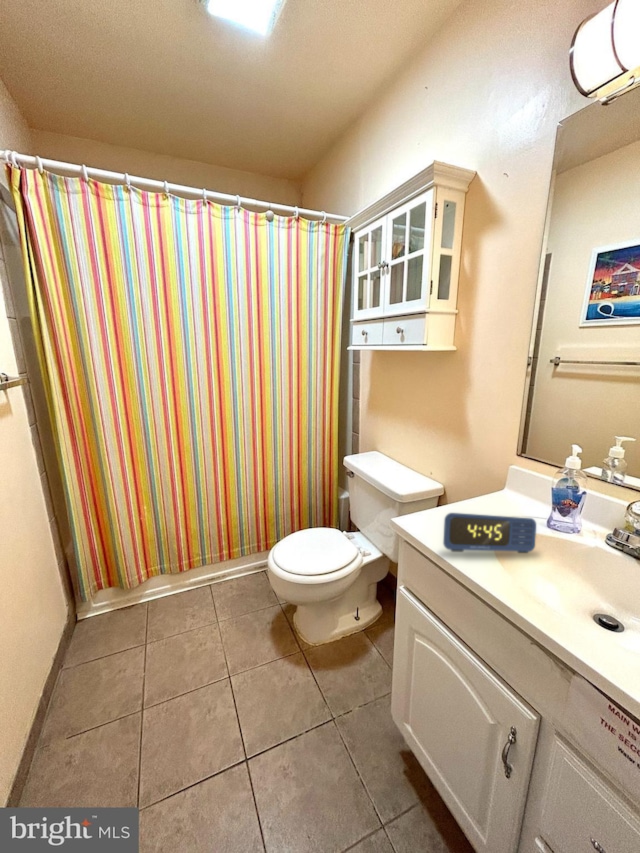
4:45
